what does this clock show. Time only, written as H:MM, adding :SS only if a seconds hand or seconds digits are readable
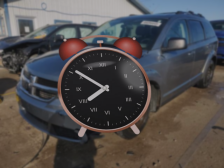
7:51
